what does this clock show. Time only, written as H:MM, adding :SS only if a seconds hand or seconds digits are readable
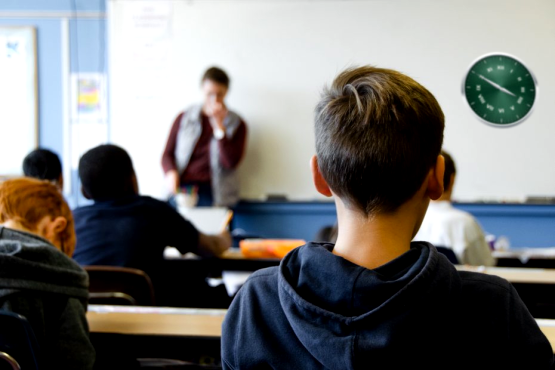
3:50
